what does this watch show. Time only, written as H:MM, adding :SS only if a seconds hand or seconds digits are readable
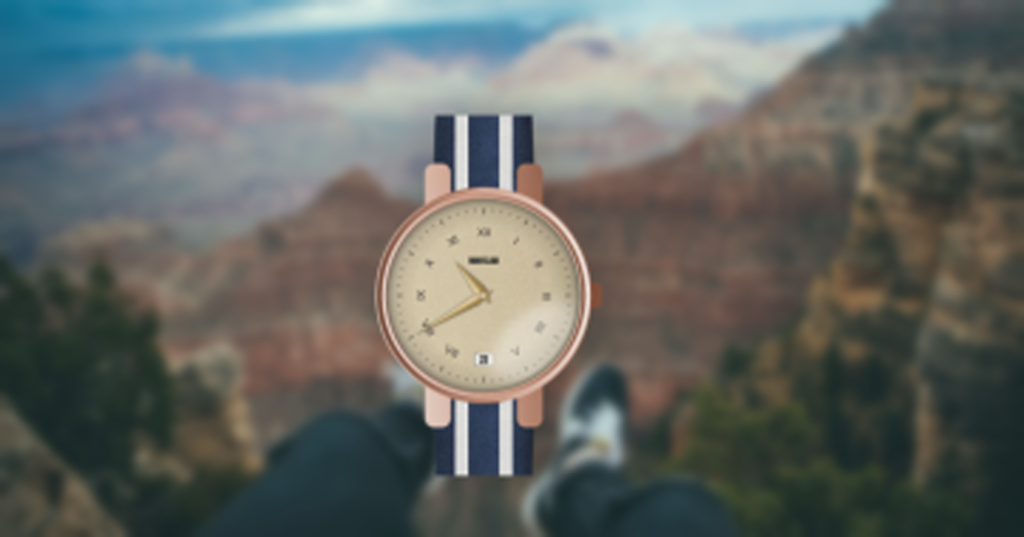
10:40
